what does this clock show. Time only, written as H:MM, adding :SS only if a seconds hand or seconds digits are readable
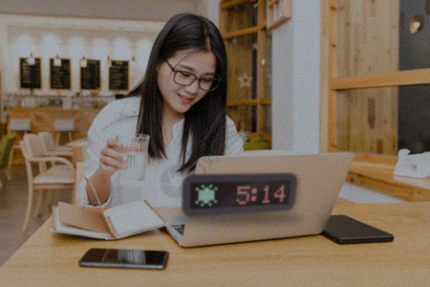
5:14
